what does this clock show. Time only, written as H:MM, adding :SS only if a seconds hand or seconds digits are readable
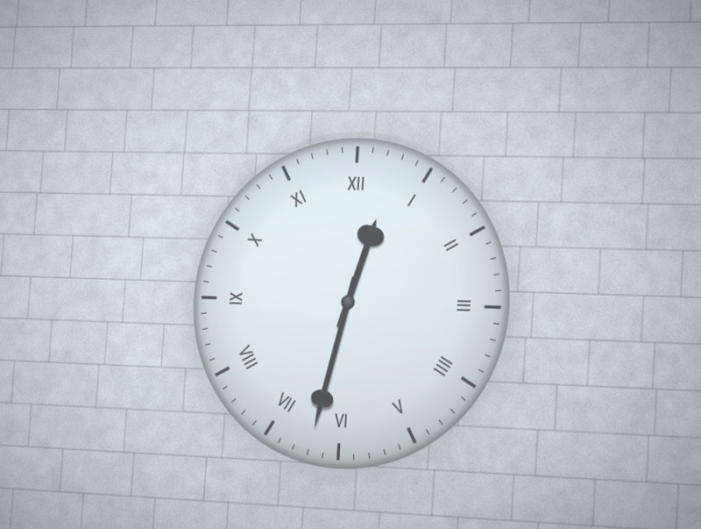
12:32
